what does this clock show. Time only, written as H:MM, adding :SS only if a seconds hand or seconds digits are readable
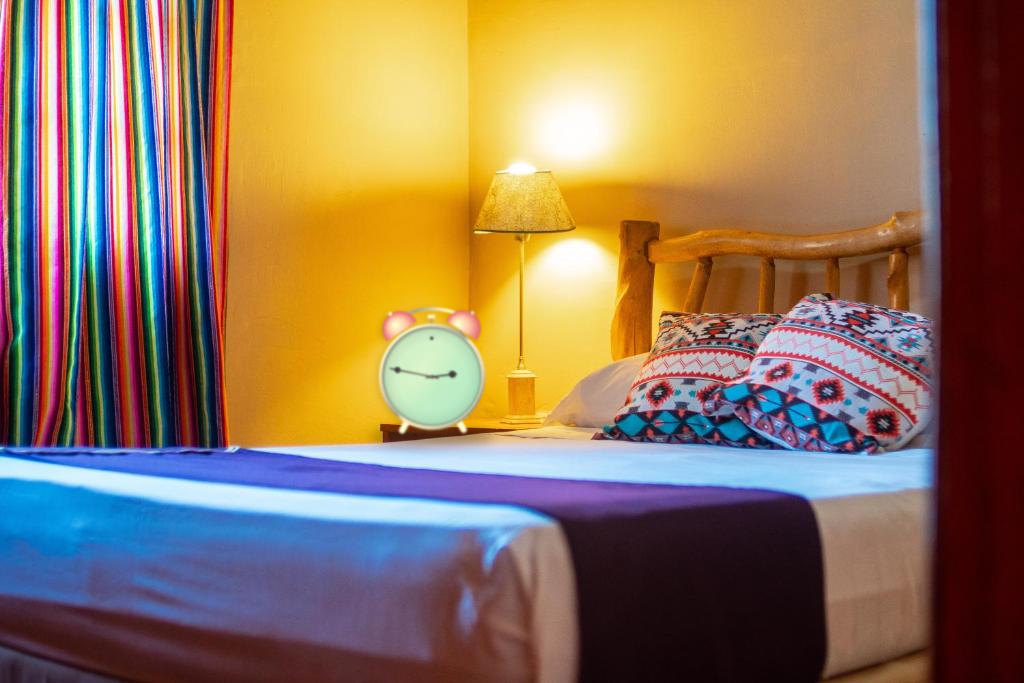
2:47
